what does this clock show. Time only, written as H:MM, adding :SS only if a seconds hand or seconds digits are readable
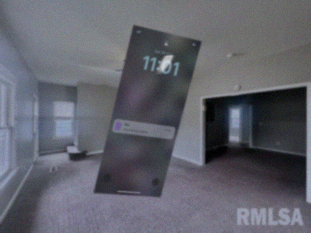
11:01
